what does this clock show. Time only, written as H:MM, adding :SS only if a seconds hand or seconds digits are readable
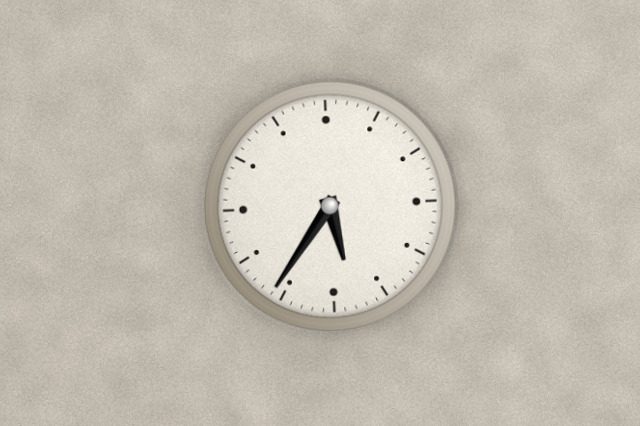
5:36
